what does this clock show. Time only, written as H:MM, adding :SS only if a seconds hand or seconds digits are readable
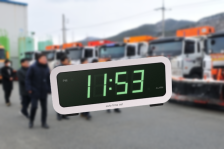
11:53
